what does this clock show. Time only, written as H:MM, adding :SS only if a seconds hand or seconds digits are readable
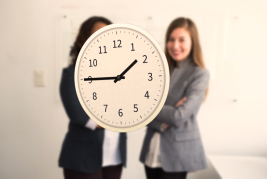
1:45
